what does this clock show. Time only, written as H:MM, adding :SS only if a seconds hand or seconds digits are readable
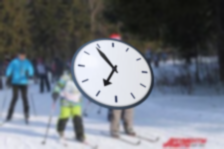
6:54
